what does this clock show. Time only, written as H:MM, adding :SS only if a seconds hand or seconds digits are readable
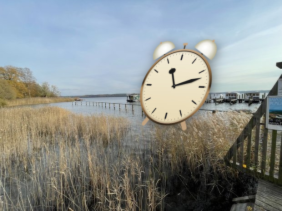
11:12
